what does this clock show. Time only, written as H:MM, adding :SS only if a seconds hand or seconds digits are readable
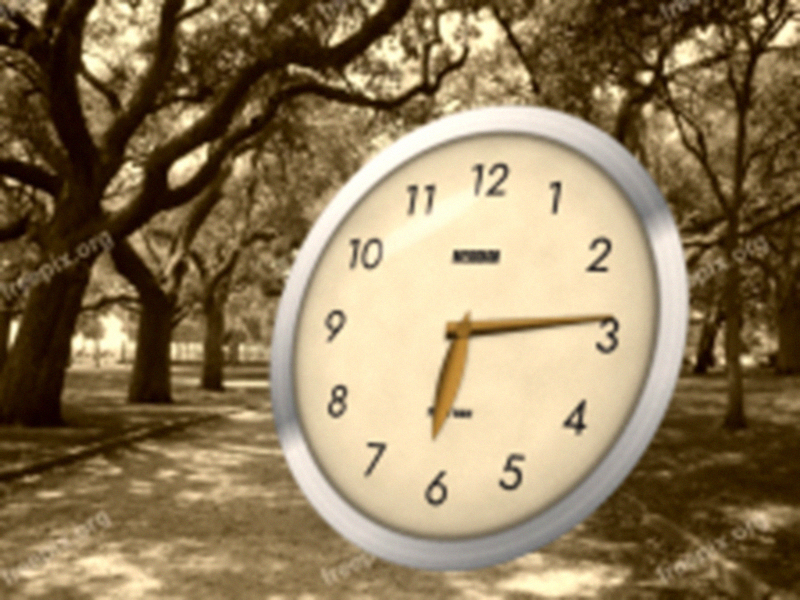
6:14
